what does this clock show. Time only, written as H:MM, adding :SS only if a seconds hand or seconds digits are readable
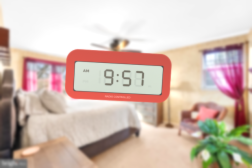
9:57
